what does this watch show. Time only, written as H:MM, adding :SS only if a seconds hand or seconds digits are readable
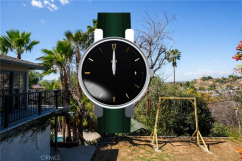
12:00
